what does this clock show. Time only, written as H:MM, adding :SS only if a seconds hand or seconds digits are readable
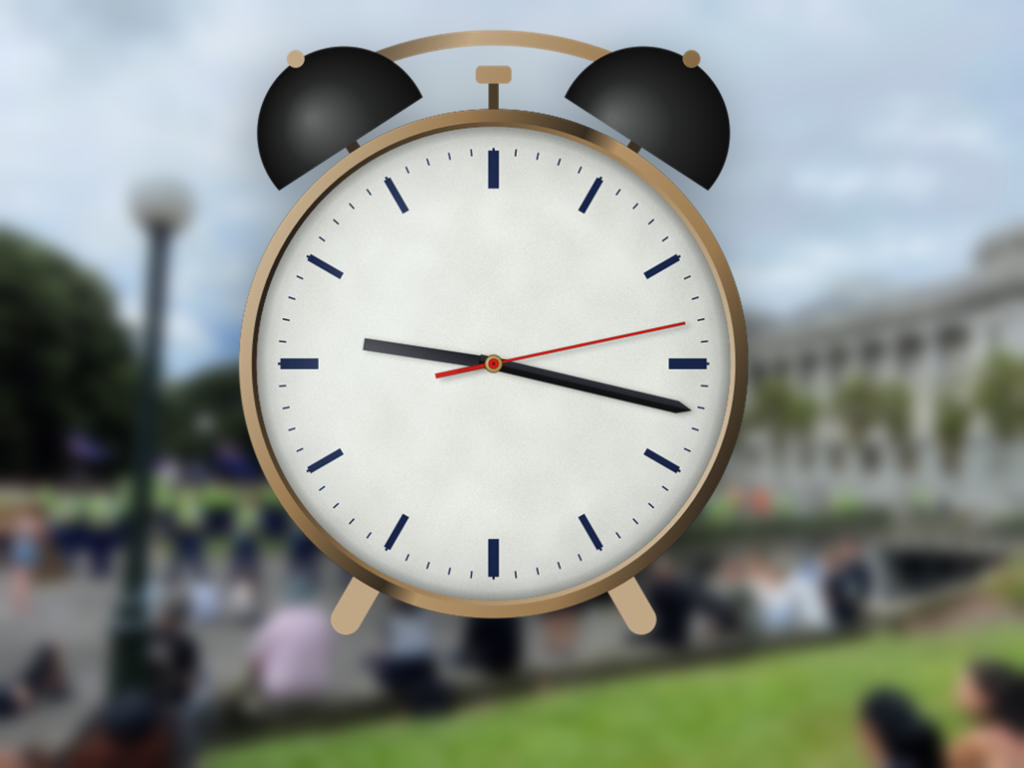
9:17:13
